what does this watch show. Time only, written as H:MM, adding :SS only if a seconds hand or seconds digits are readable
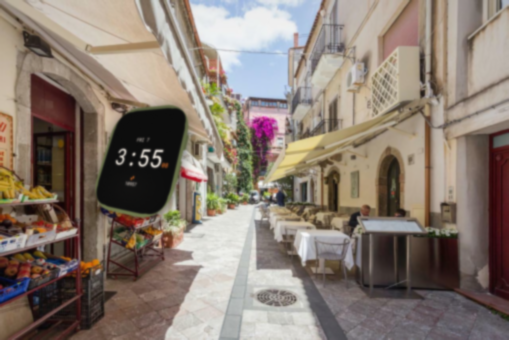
3:55
